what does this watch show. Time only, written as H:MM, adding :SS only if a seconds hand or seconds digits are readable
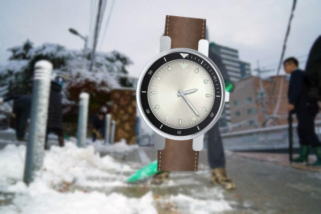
2:23
